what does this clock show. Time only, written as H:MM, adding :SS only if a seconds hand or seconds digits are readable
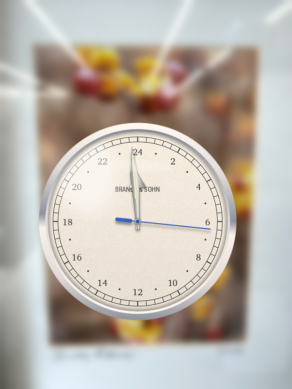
23:59:16
